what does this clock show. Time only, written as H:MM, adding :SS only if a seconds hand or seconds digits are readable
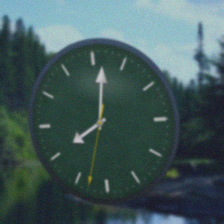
8:01:33
